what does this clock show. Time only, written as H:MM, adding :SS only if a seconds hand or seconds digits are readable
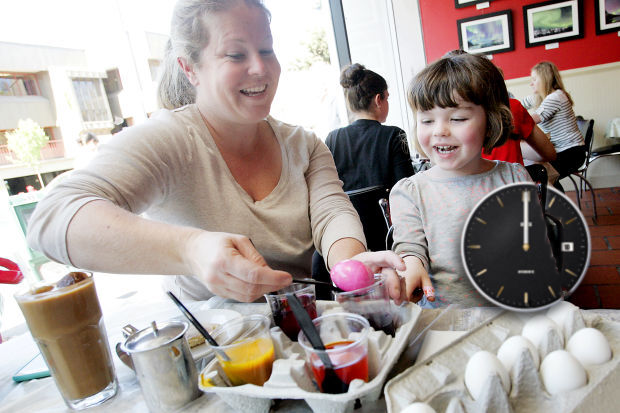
12:00
